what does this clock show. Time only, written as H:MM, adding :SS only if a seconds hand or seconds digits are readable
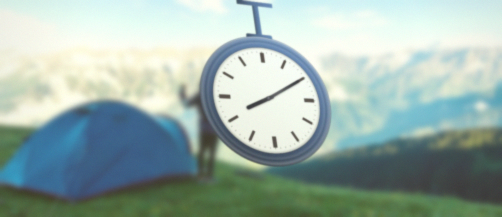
8:10
